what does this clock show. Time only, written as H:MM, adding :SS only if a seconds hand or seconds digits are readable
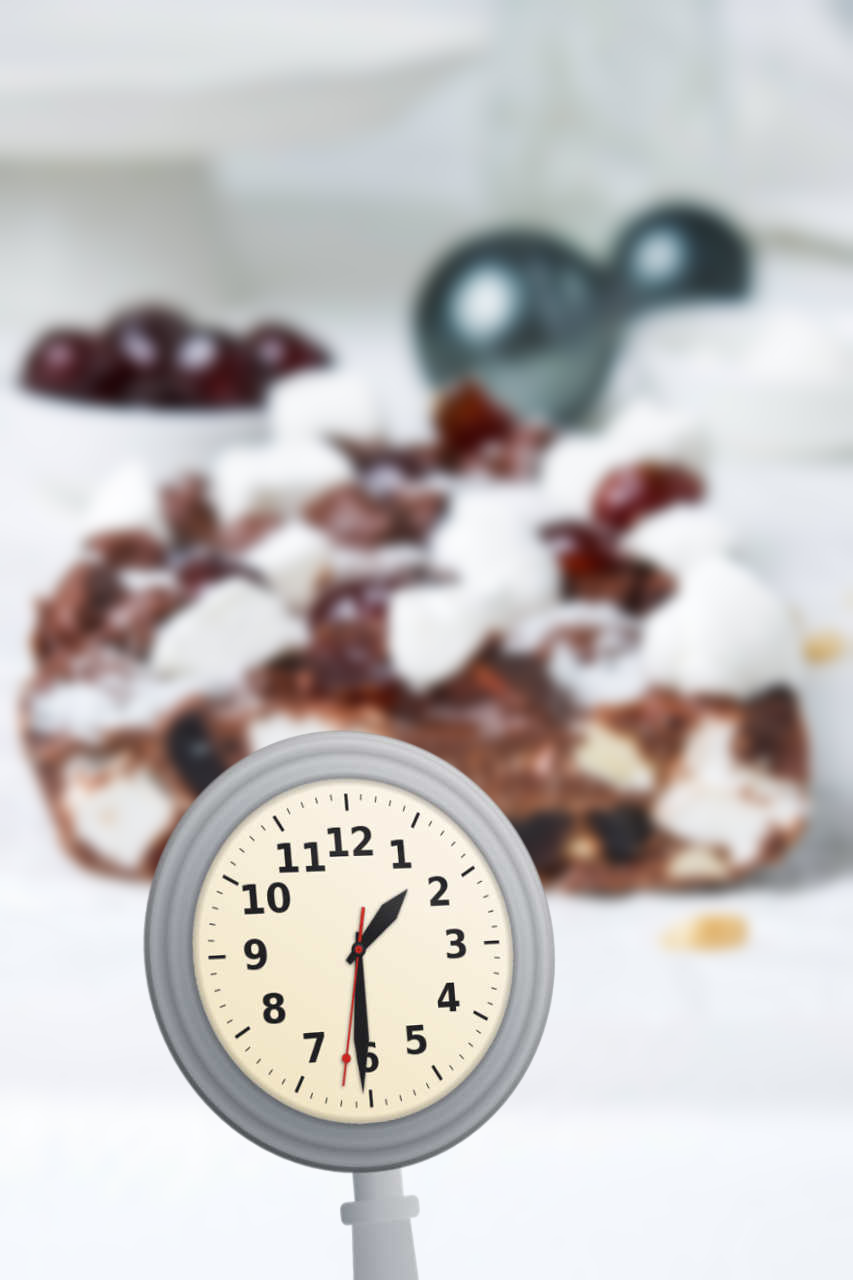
1:30:32
